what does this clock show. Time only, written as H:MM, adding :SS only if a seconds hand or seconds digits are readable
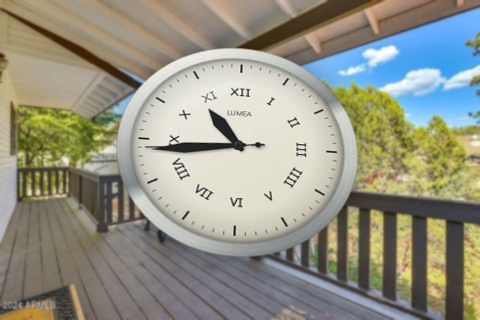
10:43:44
